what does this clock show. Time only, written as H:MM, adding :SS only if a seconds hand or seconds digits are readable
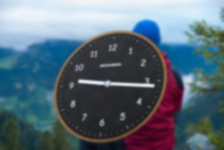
9:16
